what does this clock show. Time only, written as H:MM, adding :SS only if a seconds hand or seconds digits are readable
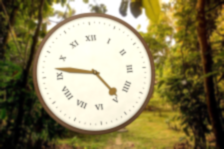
4:47
